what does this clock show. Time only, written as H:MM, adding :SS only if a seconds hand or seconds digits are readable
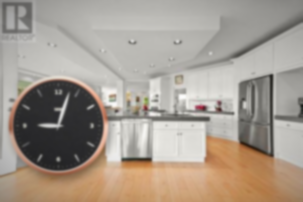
9:03
